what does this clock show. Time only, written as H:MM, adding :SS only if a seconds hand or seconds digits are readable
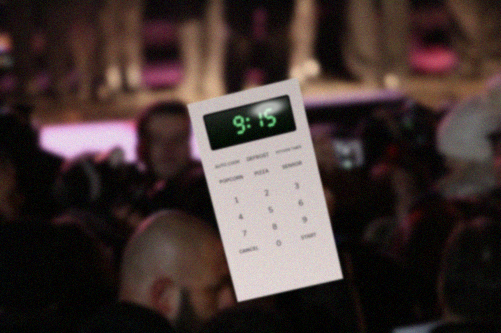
9:15
